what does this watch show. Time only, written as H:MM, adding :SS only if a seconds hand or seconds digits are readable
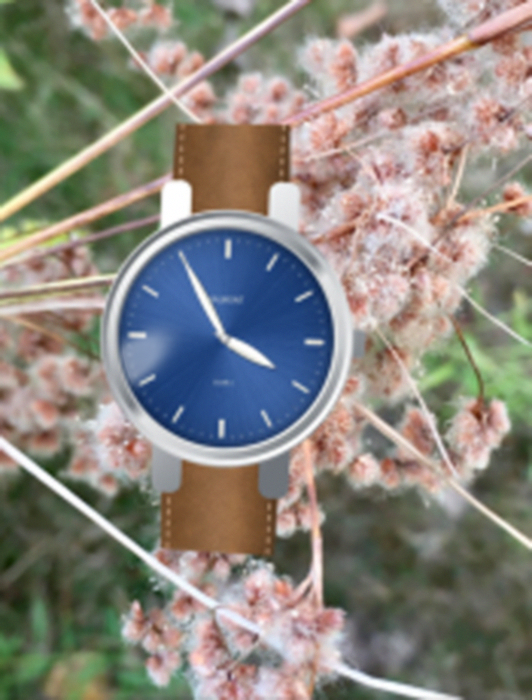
3:55
